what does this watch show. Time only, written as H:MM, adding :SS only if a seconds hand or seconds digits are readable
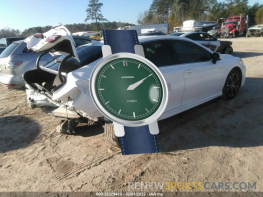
2:10
